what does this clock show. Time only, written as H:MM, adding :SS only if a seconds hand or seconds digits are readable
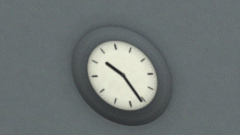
10:26
